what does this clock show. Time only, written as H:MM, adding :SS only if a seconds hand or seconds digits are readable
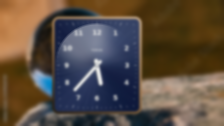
5:37
